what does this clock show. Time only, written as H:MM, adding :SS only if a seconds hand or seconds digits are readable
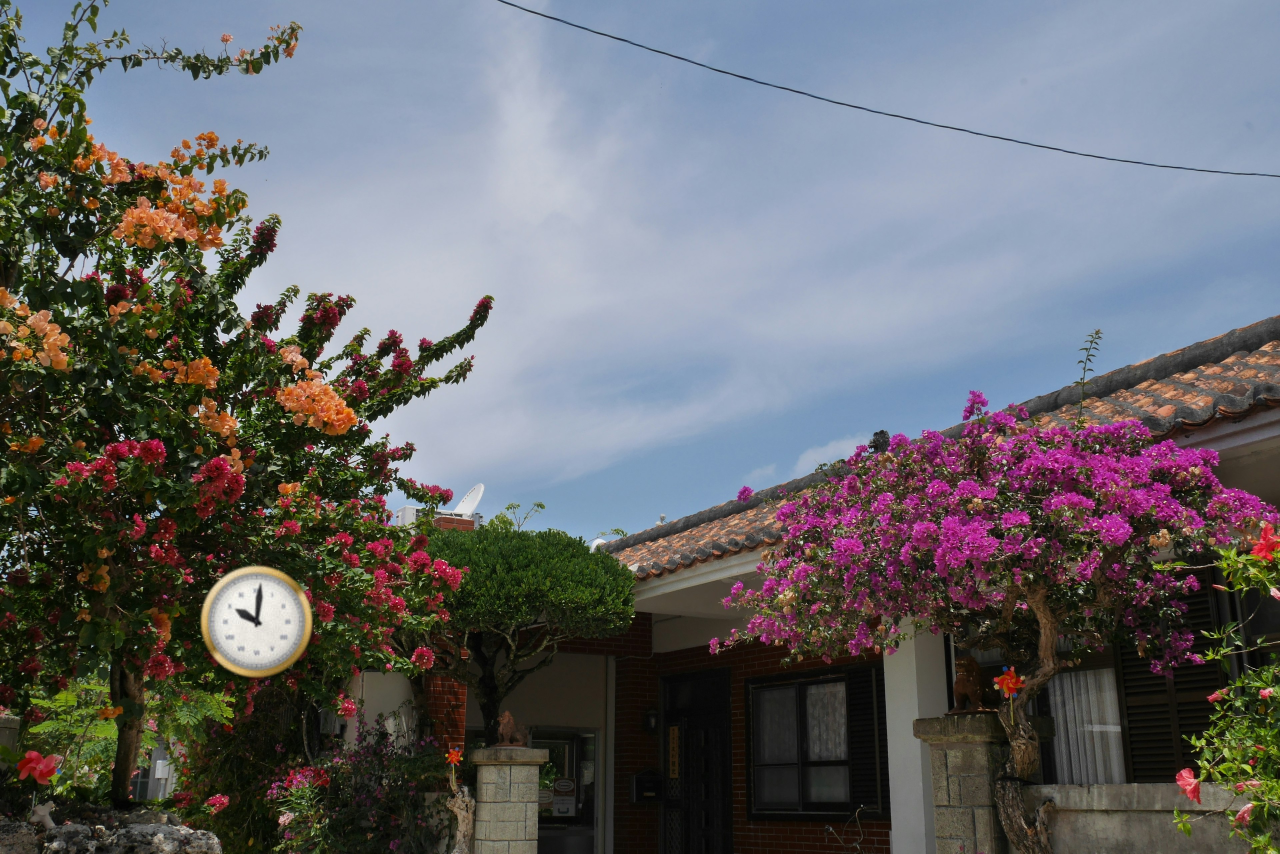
10:01
